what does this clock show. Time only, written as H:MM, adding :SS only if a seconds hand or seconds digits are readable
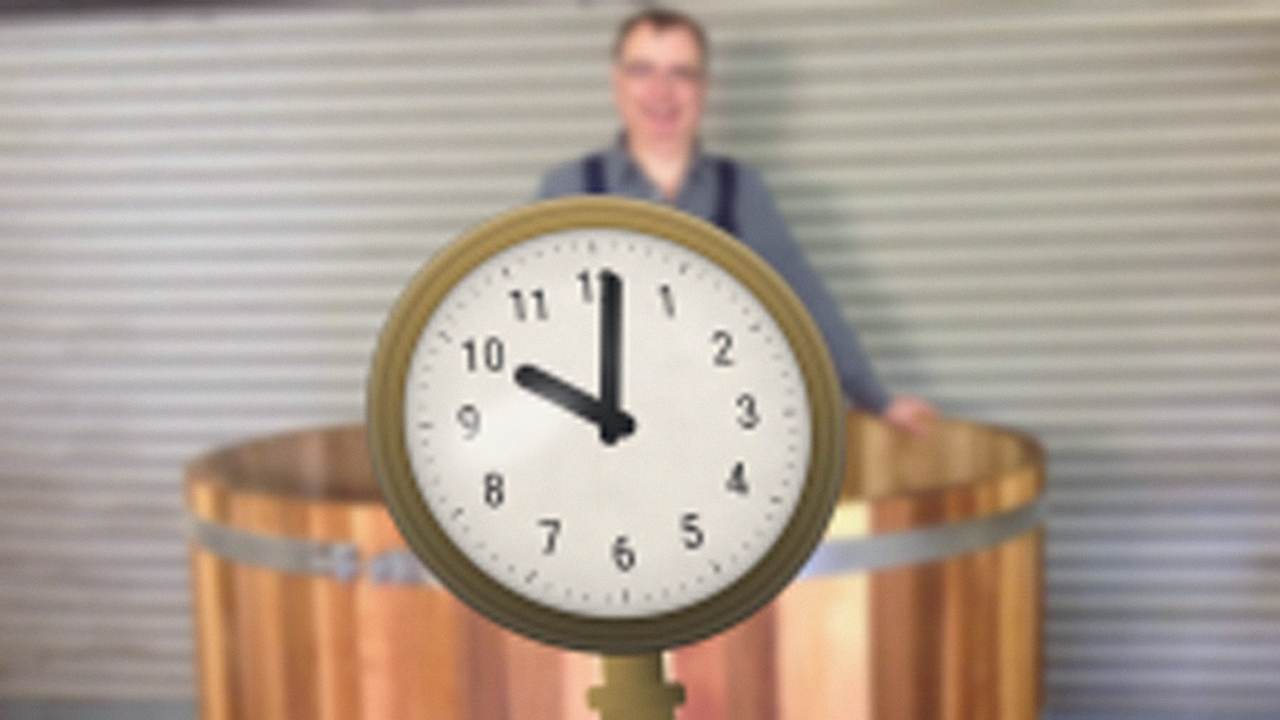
10:01
